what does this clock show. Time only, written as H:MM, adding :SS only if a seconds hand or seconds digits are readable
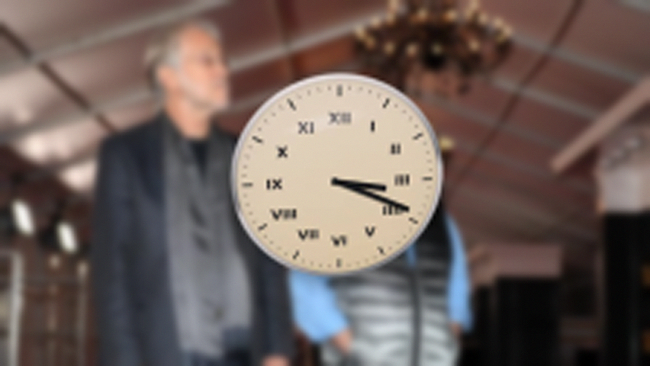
3:19
